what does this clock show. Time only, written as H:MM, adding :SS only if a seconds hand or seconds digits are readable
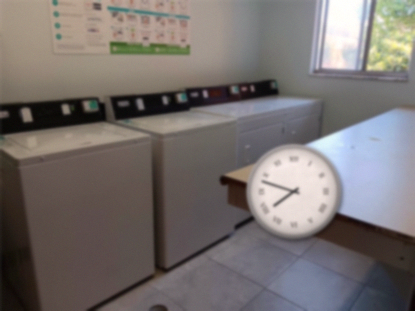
7:48
